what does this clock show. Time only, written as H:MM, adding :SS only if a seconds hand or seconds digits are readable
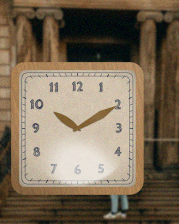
10:10
